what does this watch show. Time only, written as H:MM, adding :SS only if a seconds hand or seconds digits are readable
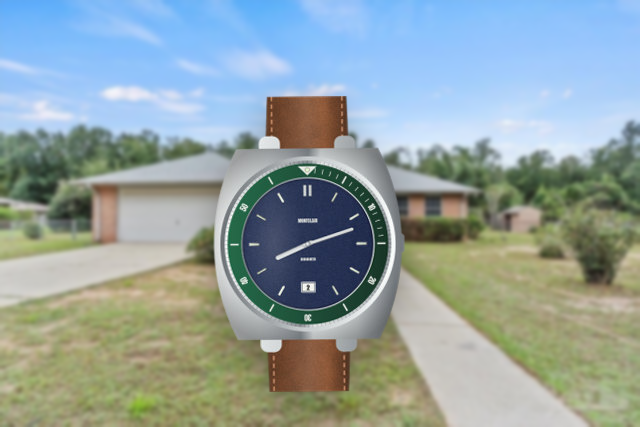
8:12
